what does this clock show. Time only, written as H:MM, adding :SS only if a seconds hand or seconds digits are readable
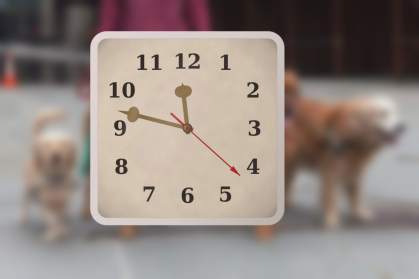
11:47:22
